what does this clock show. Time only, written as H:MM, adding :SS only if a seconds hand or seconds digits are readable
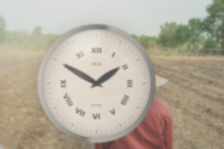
1:50
